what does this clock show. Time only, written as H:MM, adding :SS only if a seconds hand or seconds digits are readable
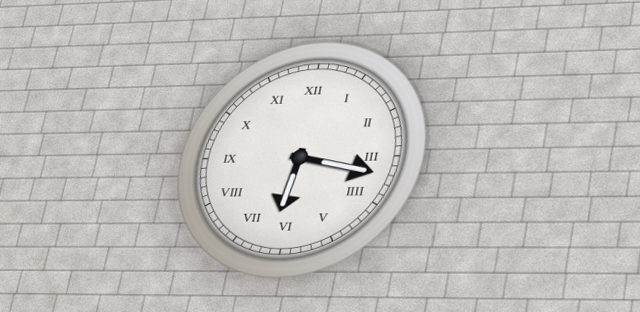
6:17
